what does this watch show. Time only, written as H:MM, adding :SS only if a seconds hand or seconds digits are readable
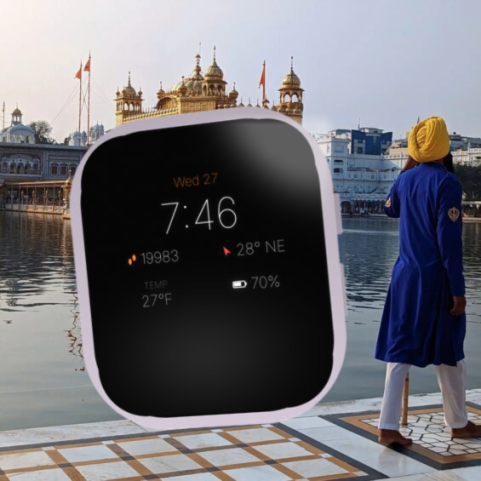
7:46
